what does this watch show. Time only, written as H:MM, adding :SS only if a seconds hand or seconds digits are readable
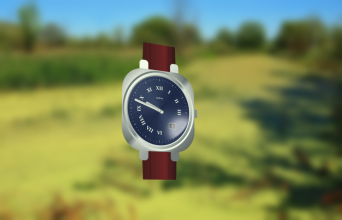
9:48
